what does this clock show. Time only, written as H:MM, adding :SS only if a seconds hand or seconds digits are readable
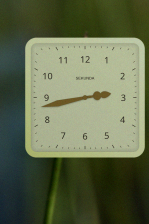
2:43
